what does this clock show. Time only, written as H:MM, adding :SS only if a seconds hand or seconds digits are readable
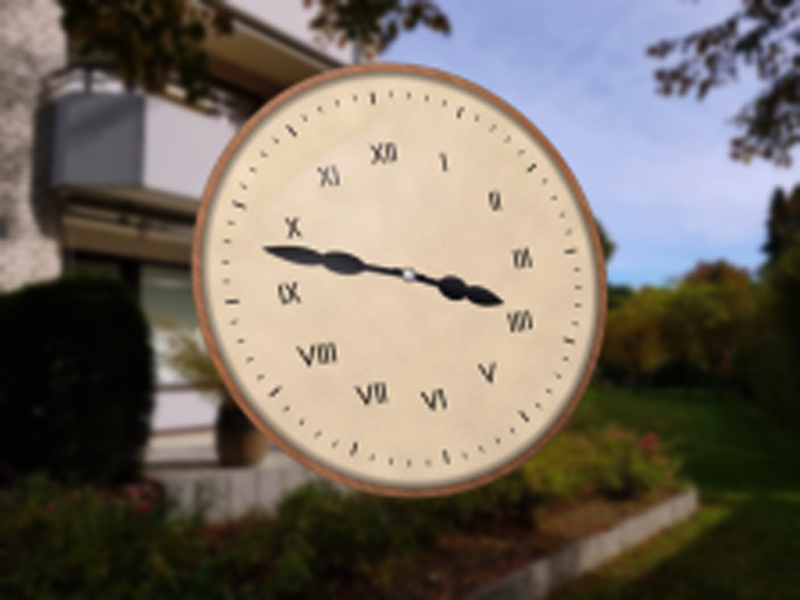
3:48
